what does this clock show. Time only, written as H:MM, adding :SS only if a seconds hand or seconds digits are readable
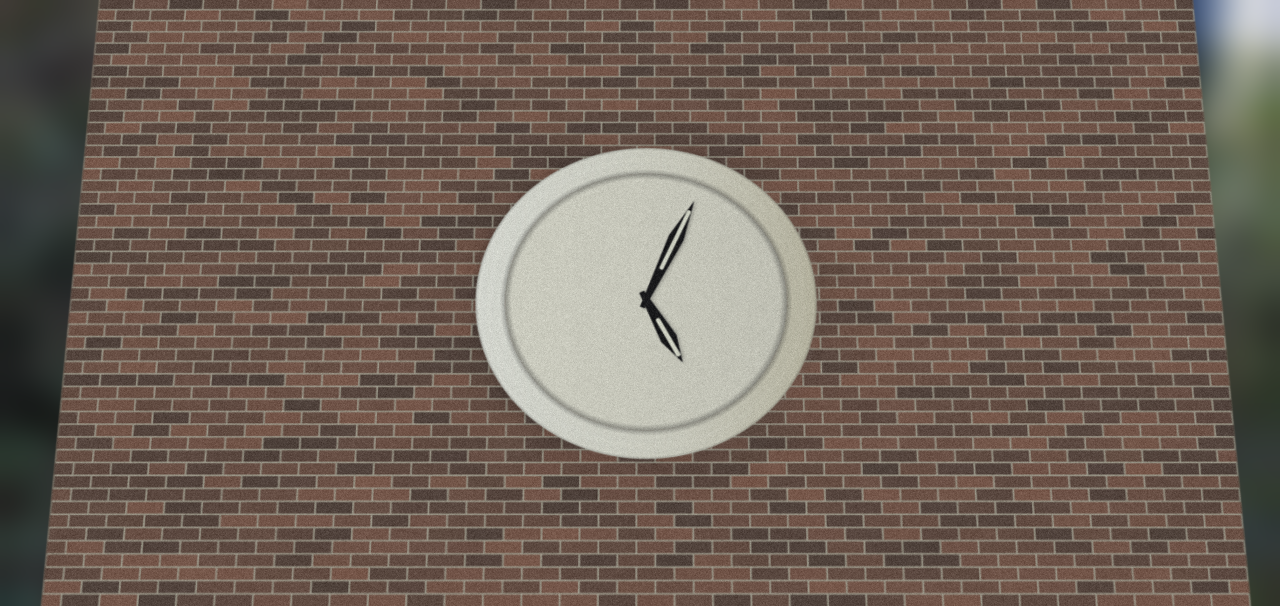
5:04
